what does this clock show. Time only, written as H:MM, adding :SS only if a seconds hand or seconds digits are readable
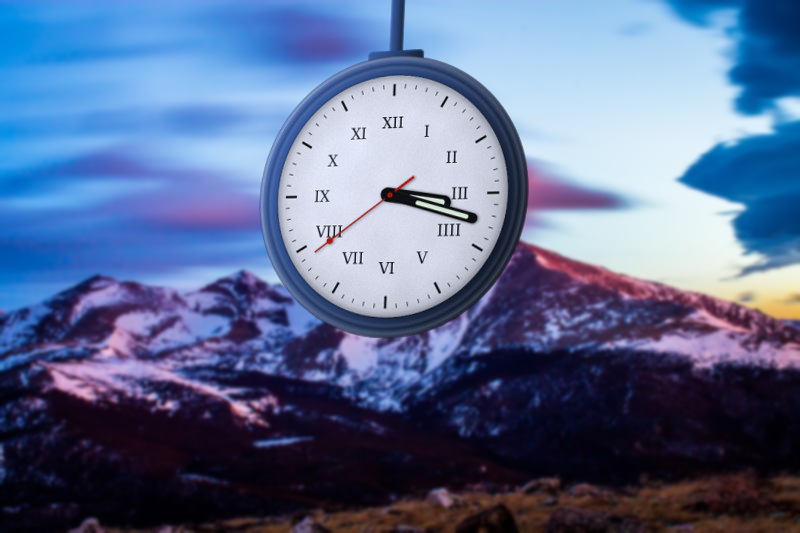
3:17:39
